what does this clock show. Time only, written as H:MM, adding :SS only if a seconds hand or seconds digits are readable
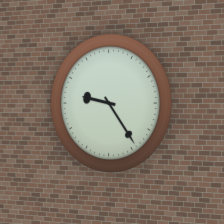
9:24
